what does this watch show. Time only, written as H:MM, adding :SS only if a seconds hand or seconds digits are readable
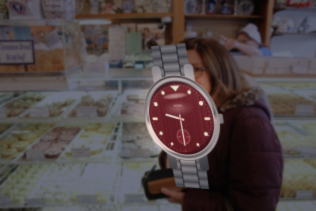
9:30
